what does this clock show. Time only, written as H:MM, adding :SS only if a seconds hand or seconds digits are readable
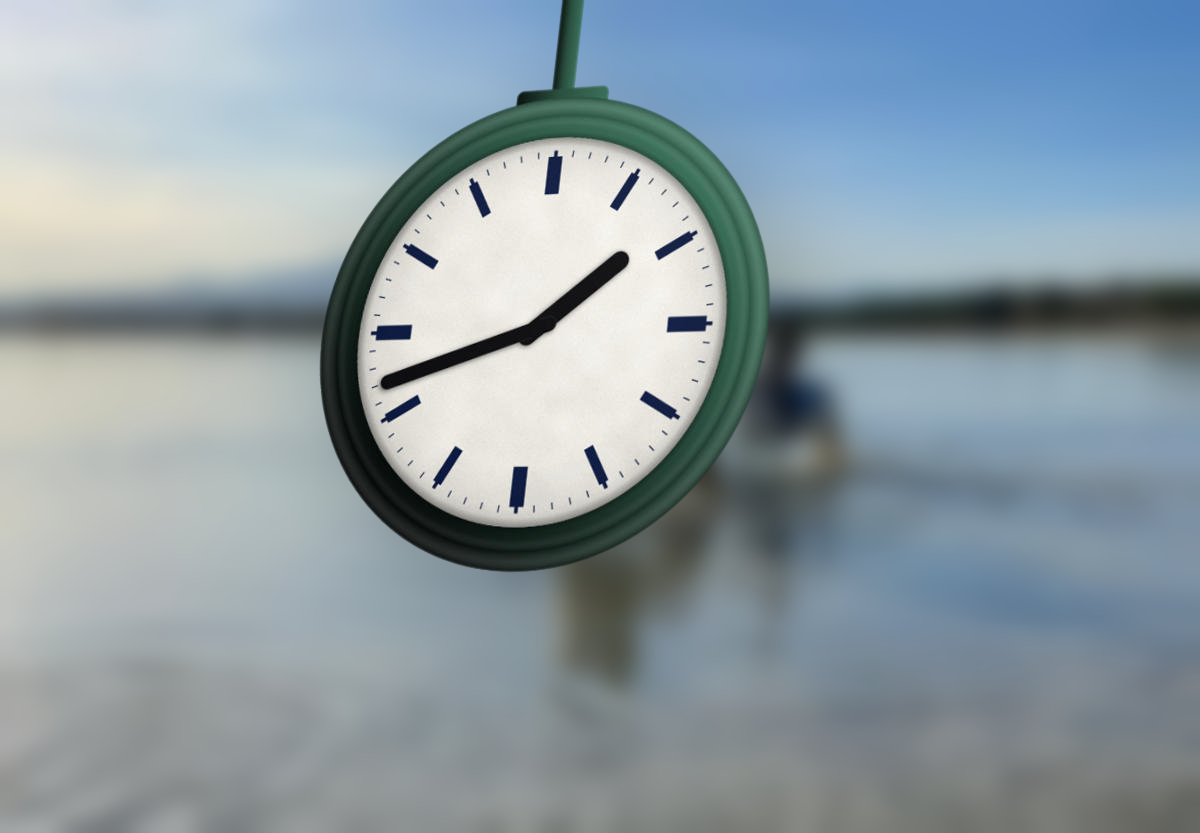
1:42
